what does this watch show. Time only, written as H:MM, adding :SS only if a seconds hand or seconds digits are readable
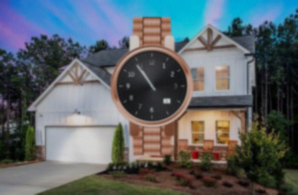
10:54
